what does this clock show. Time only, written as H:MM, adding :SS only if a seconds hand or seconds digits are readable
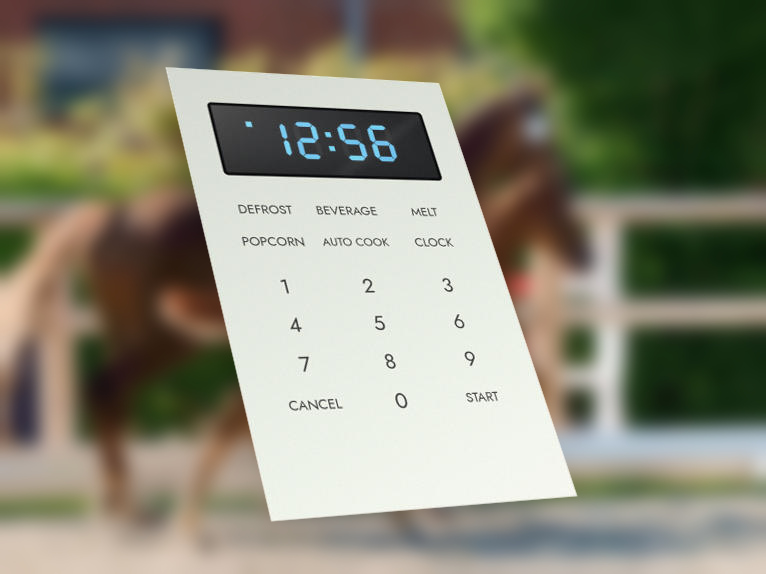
12:56
